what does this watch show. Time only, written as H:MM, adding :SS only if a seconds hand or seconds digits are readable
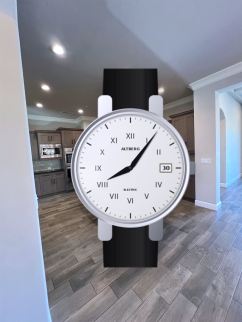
8:06
